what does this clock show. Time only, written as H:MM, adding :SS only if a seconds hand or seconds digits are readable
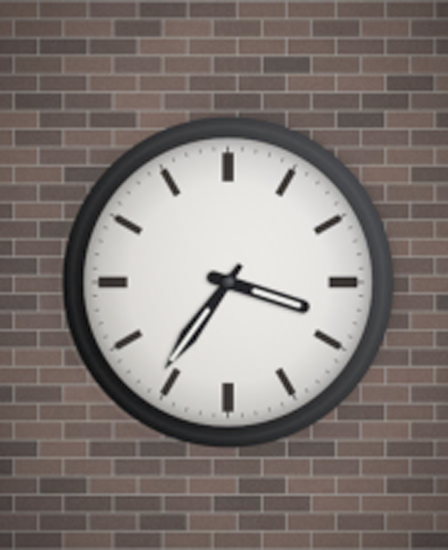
3:36
